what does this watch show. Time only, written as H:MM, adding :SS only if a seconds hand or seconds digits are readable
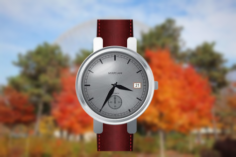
3:35
